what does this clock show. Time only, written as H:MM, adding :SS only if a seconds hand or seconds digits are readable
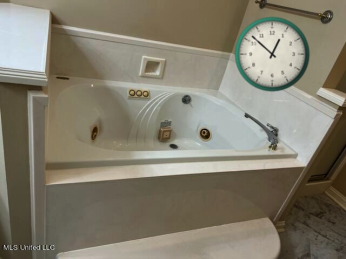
12:52
